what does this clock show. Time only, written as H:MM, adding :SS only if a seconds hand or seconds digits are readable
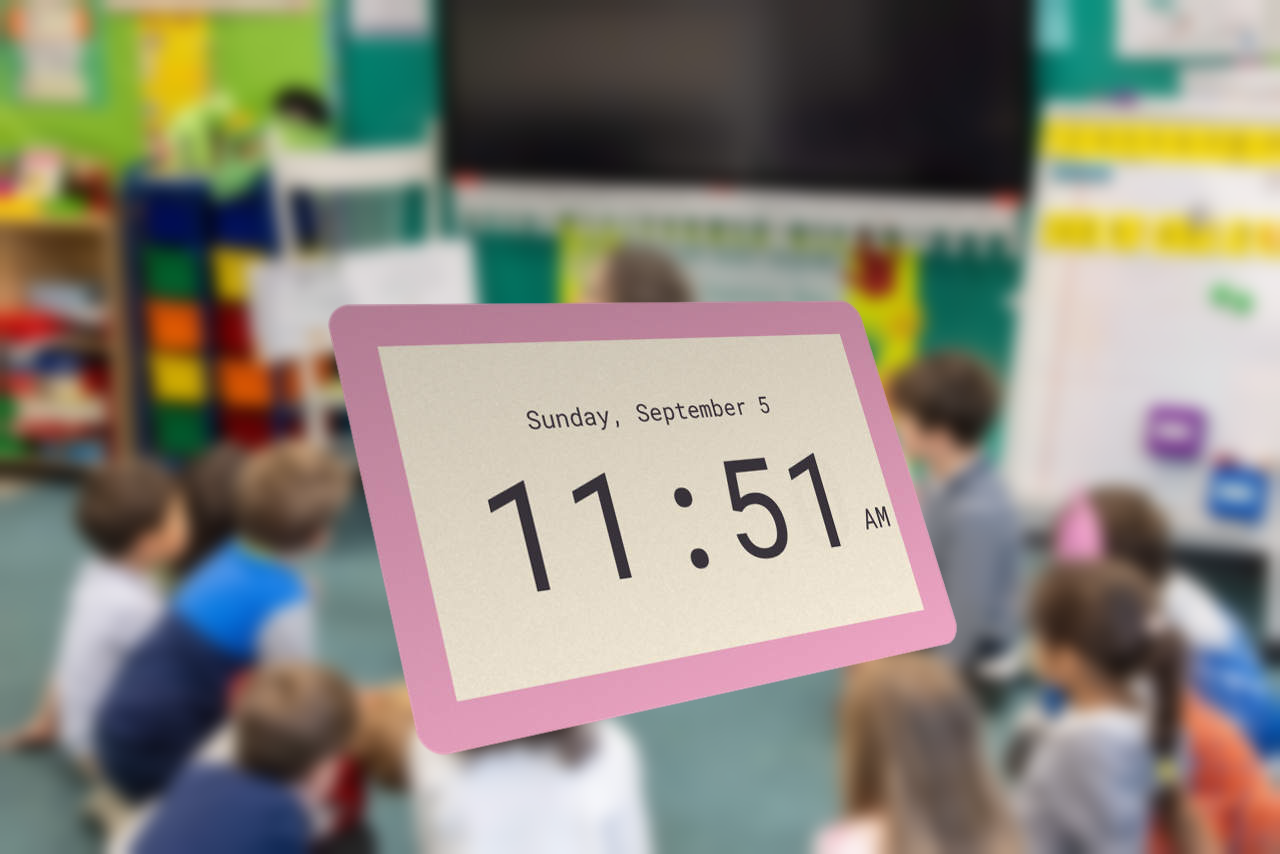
11:51
